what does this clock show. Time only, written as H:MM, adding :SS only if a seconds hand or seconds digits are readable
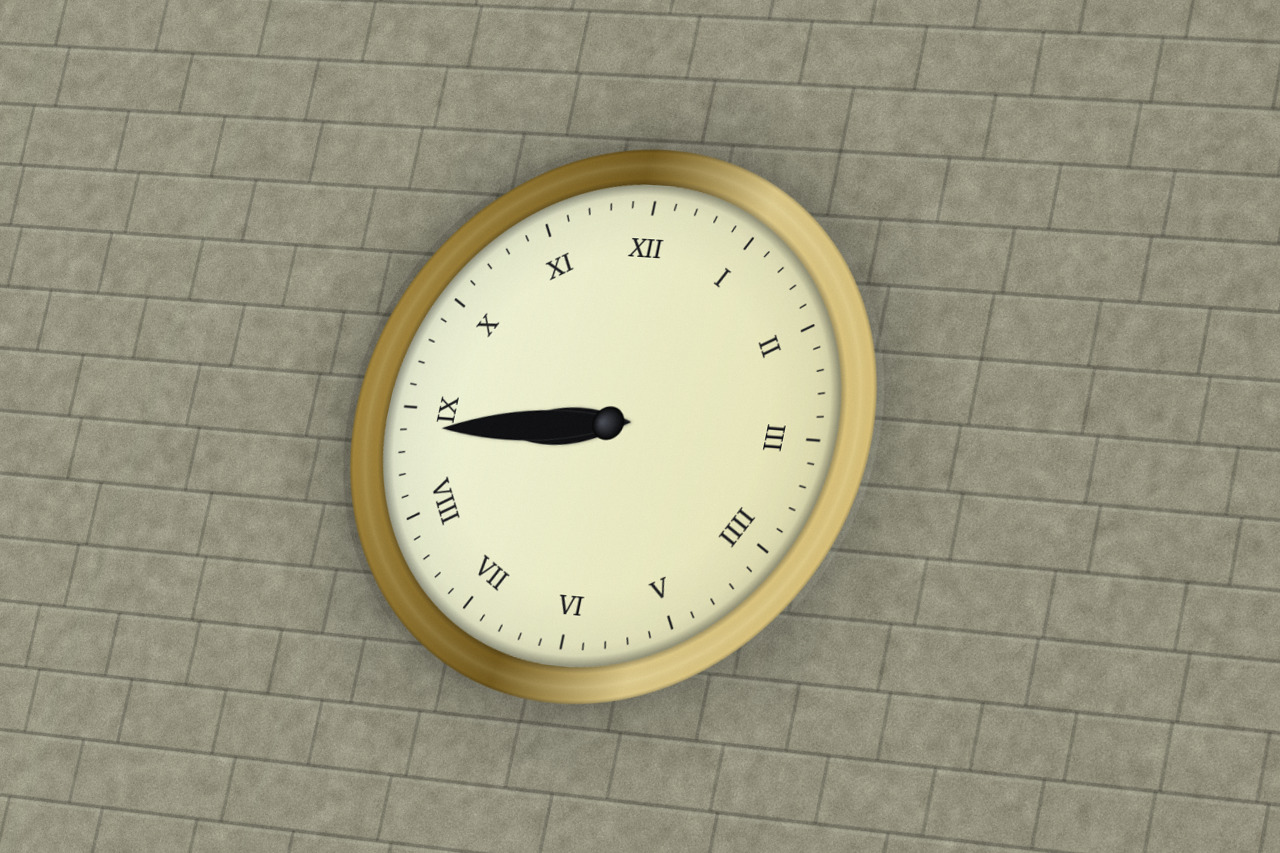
8:44
